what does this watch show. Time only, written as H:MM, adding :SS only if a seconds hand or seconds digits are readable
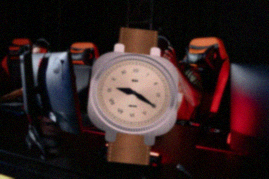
9:20
